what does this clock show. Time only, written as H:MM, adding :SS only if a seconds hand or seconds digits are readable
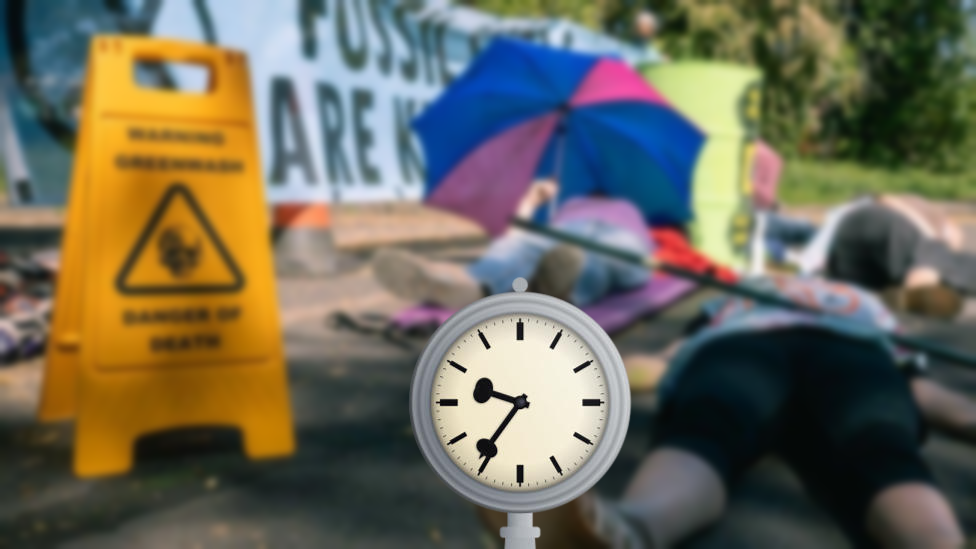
9:36
